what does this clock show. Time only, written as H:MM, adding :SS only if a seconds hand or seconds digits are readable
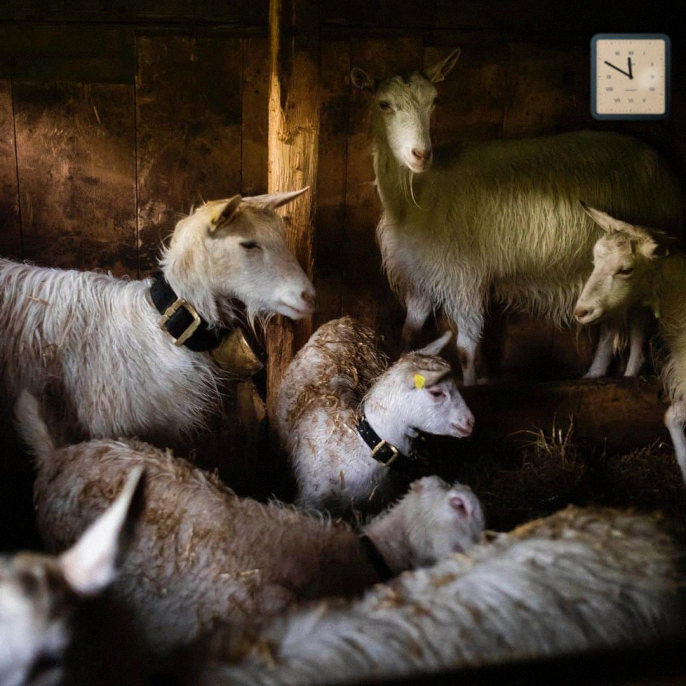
11:50
